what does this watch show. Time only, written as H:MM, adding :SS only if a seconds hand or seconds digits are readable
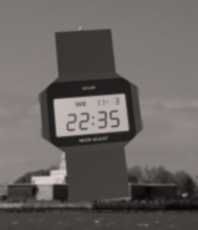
22:35
